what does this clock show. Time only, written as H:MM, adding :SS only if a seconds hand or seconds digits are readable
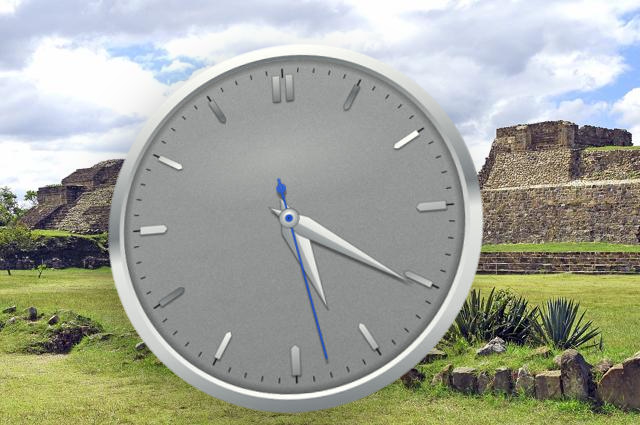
5:20:28
